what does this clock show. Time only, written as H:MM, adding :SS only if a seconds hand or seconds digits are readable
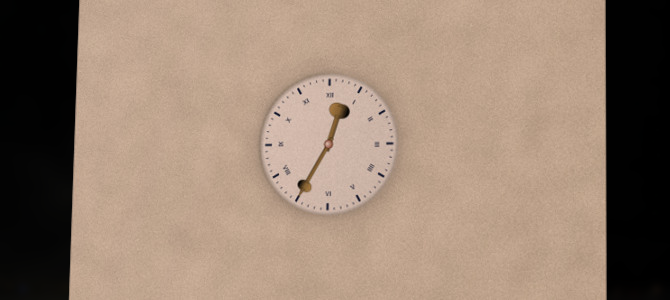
12:35
